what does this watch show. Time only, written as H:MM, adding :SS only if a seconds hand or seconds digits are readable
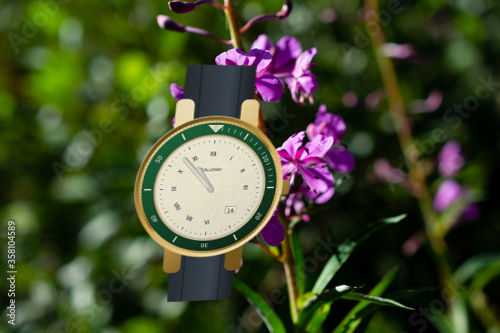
10:53
